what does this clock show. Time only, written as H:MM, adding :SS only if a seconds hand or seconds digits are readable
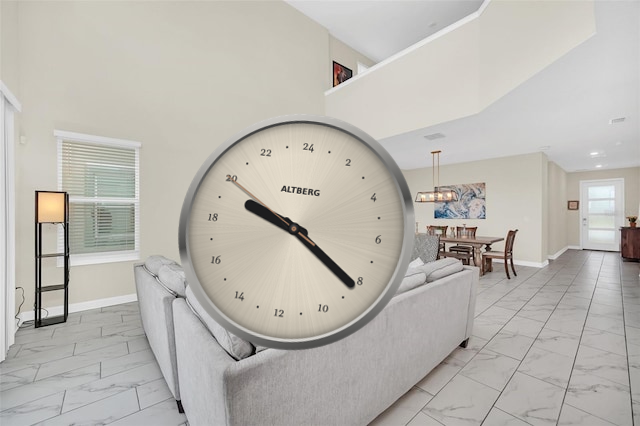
19:20:50
